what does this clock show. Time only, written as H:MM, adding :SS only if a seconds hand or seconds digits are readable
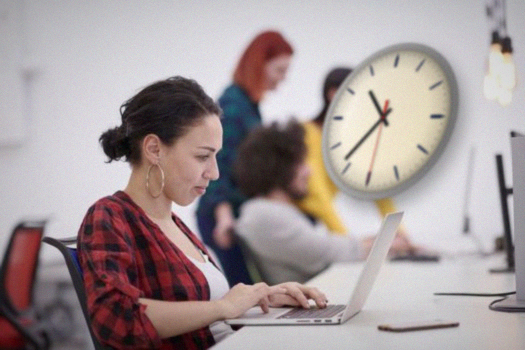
10:36:30
